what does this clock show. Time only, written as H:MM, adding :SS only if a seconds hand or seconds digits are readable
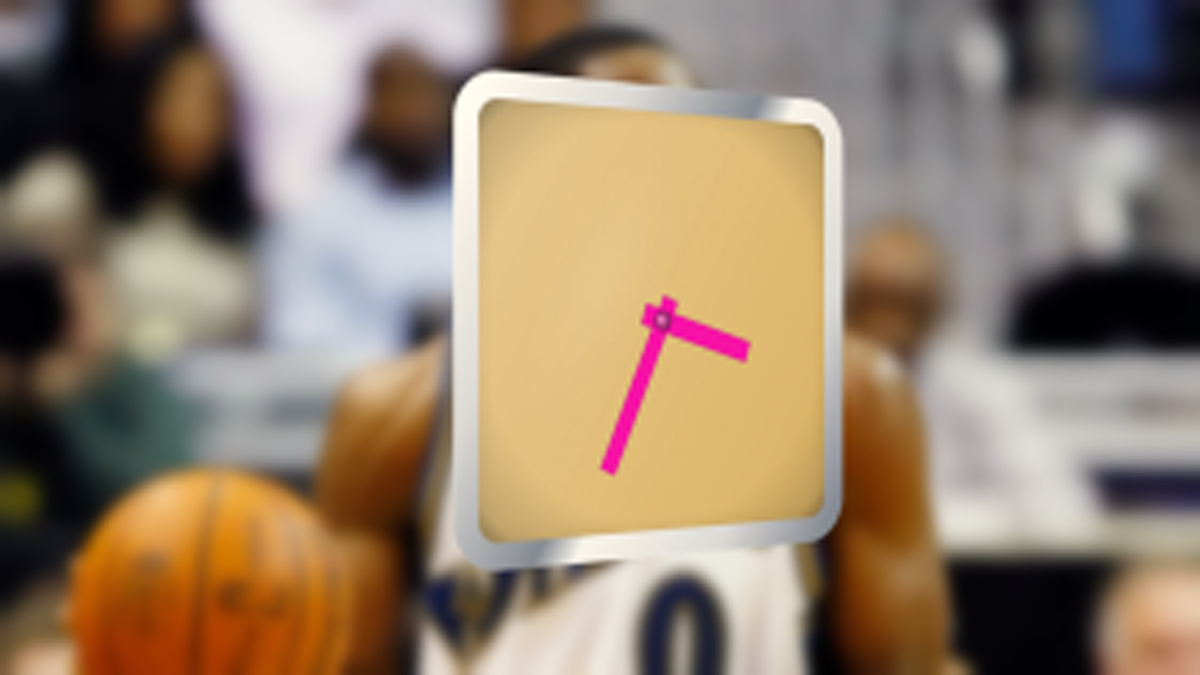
3:34
